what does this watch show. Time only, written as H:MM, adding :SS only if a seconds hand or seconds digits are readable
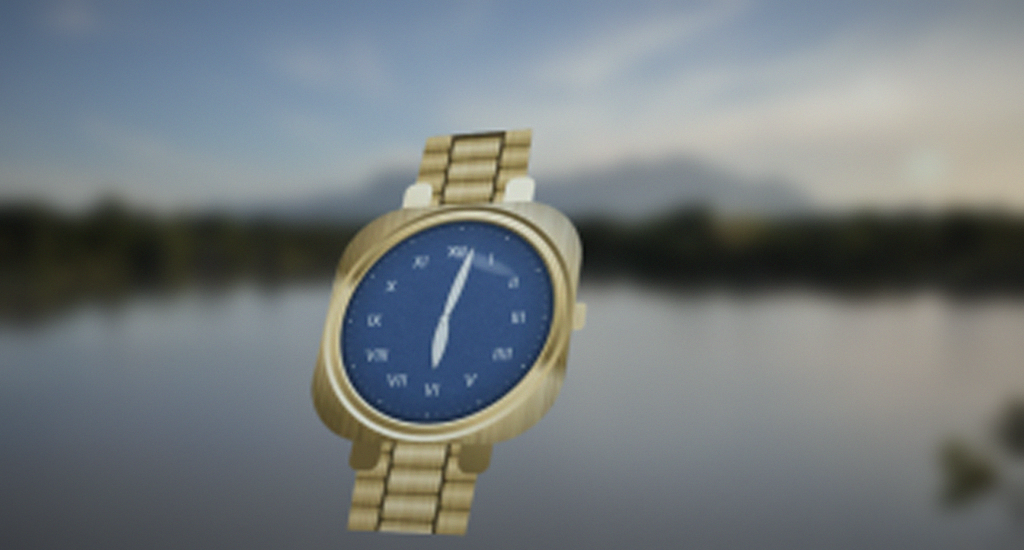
6:02
